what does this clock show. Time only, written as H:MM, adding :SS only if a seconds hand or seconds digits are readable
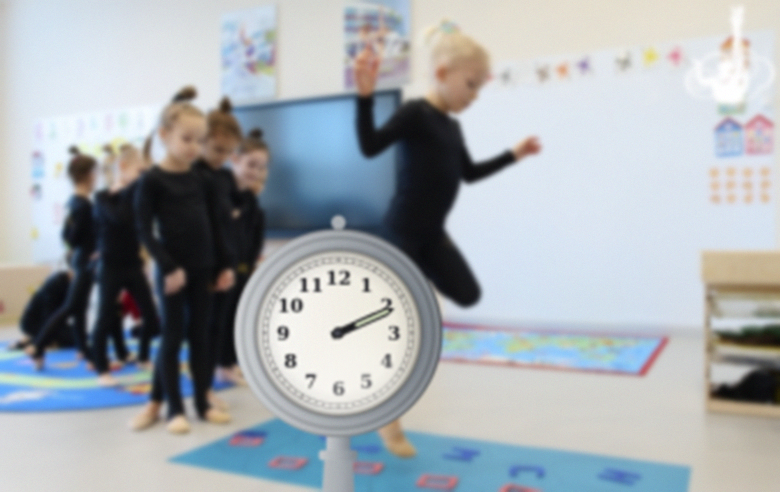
2:11
